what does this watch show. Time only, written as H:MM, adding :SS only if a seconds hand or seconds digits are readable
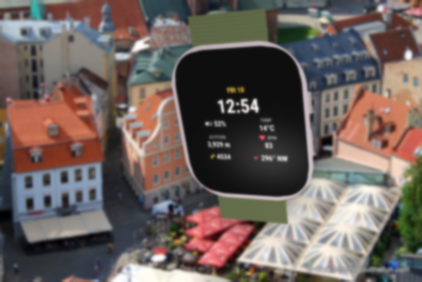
12:54
